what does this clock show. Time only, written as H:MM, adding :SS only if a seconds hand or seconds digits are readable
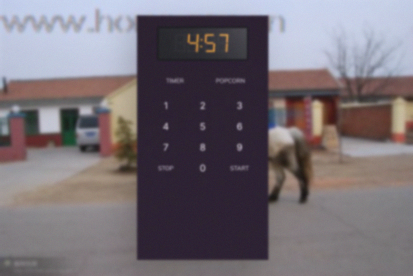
4:57
